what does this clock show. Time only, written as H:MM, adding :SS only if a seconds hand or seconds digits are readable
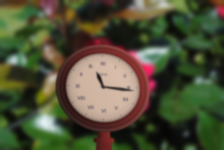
11:16
